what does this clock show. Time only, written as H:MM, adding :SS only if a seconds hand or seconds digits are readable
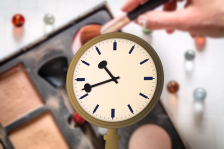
10:42
